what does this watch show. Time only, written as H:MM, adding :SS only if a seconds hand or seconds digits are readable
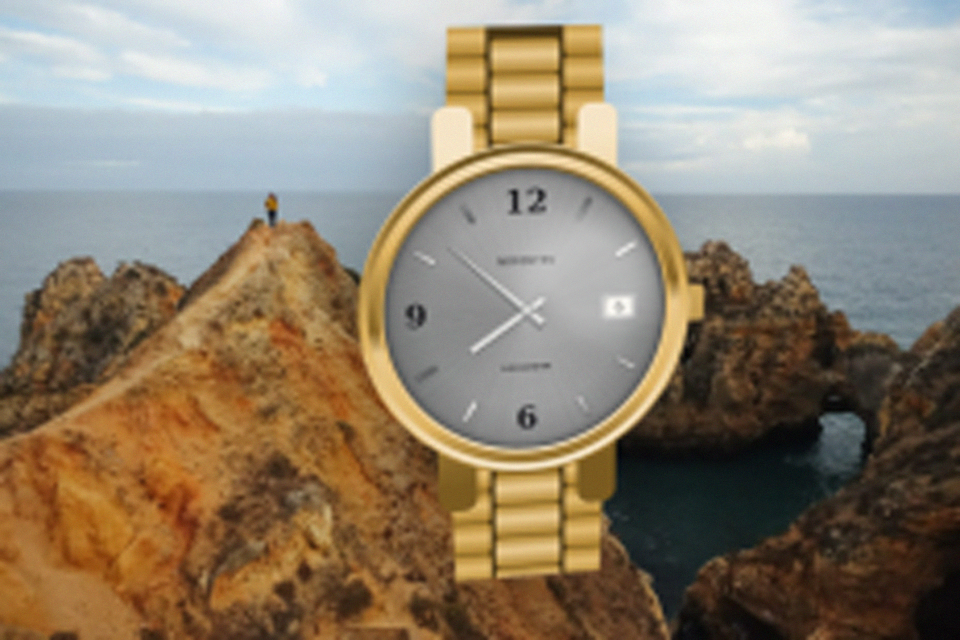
7:52
